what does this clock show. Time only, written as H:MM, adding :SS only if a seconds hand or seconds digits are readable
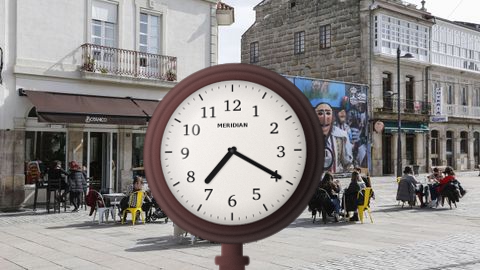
7:20
